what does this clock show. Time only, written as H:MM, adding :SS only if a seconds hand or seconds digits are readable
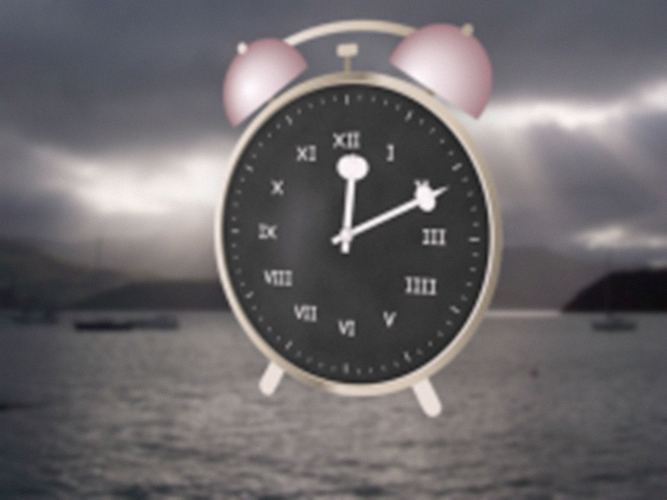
12:11
